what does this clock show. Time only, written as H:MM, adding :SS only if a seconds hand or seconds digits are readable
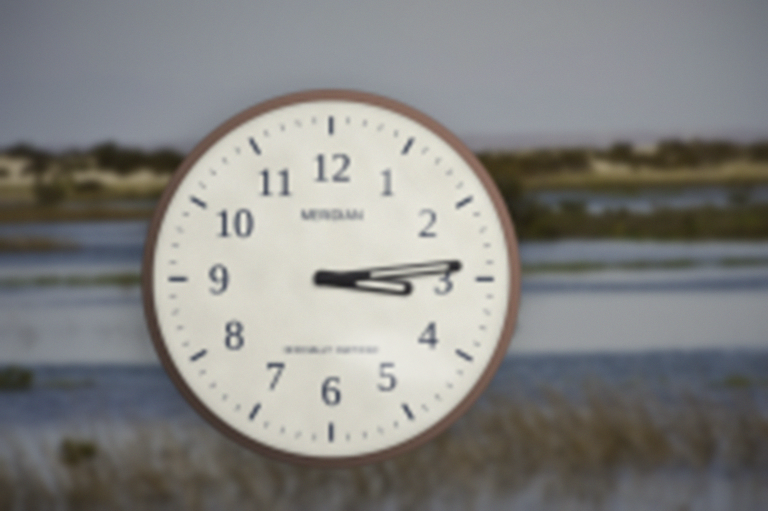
3:14
